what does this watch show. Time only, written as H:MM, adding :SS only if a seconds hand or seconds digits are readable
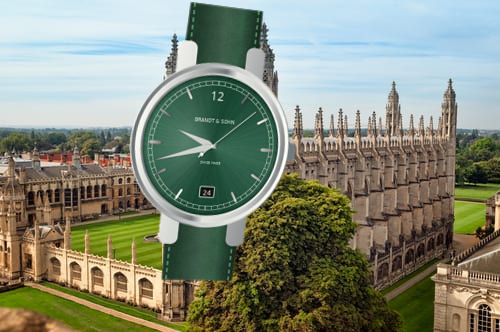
9:42:08
